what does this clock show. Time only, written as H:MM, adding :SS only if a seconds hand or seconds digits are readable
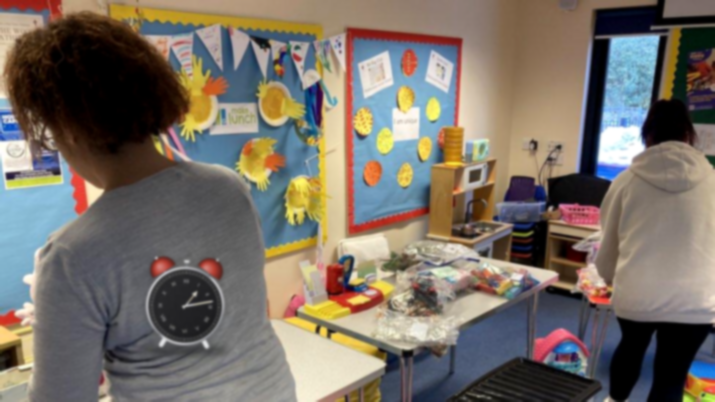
1:13
